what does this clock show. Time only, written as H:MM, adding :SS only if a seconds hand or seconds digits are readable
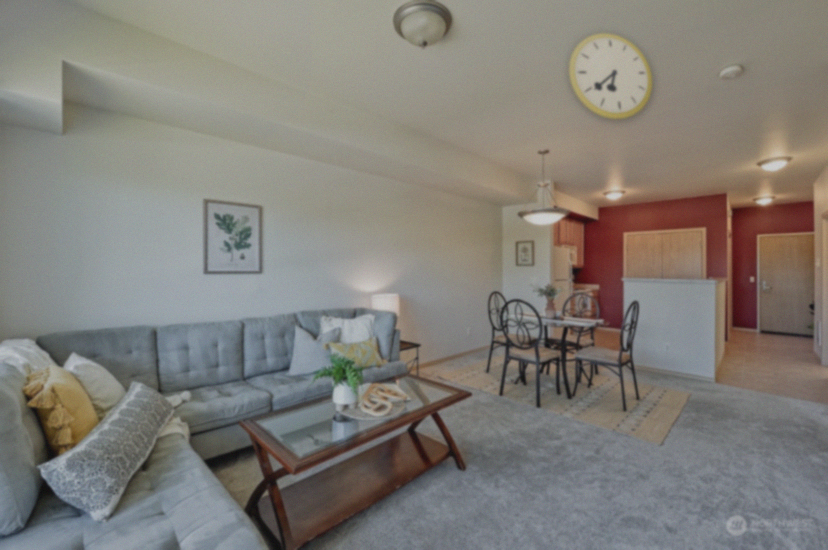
6:39
